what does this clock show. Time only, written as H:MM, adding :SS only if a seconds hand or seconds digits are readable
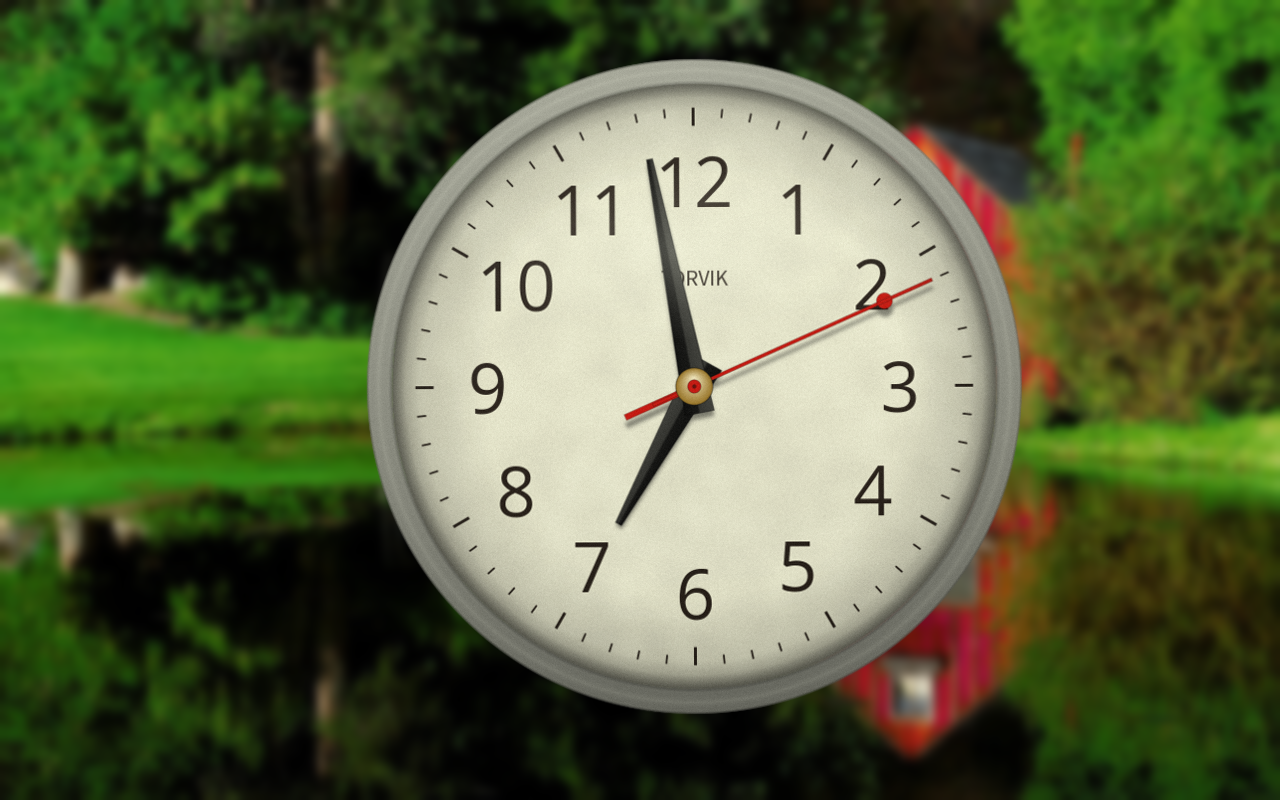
6:58:11
